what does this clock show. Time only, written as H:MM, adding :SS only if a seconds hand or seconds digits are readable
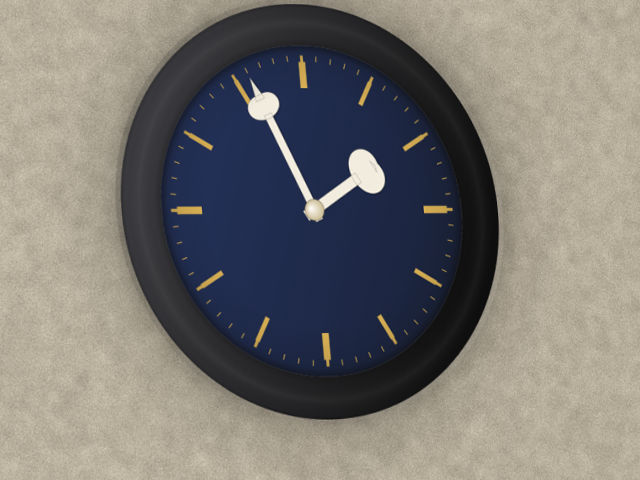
1:56
